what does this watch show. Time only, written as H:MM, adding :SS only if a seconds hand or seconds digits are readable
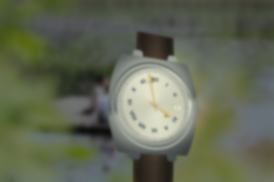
3:58
